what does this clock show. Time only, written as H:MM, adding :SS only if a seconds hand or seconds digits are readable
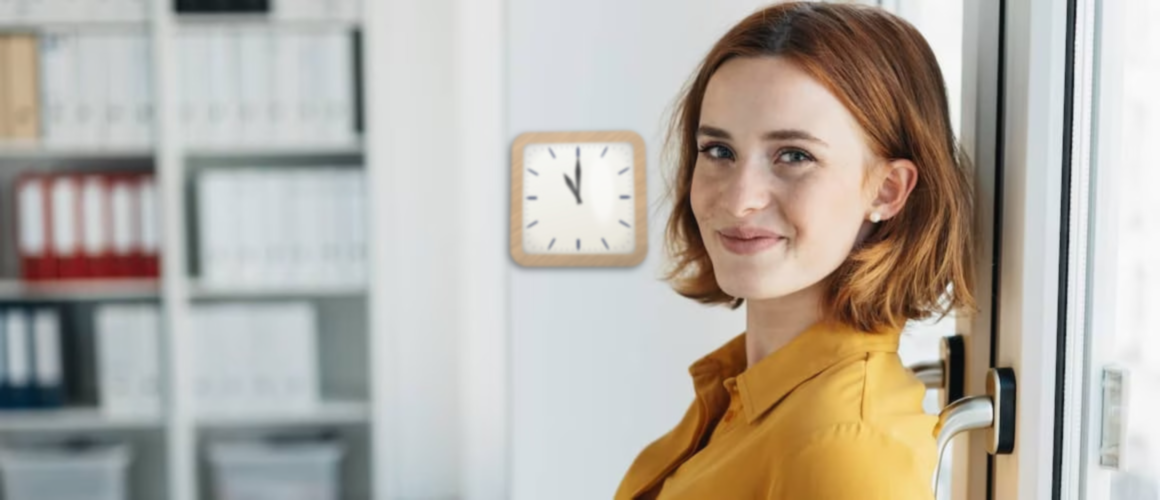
11:00
